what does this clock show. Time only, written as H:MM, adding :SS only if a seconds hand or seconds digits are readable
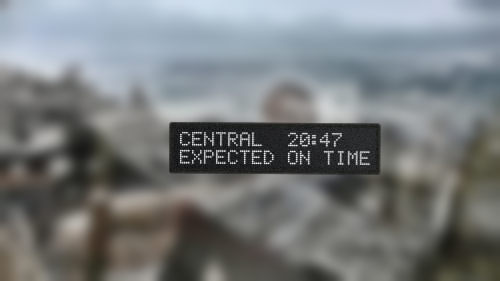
20:47
